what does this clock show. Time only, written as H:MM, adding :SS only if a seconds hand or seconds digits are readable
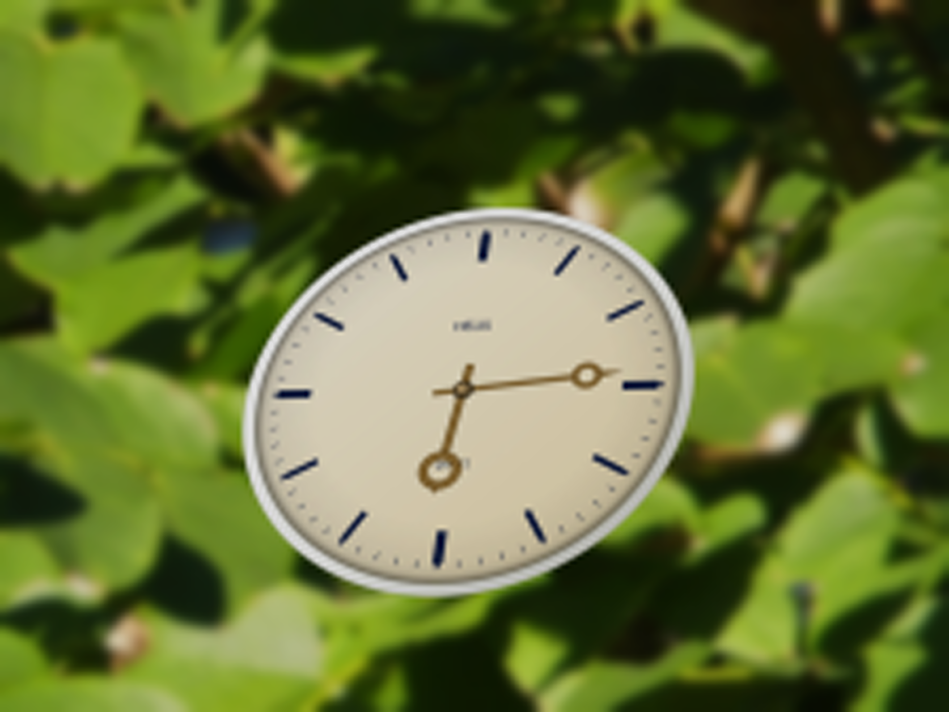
6:14
